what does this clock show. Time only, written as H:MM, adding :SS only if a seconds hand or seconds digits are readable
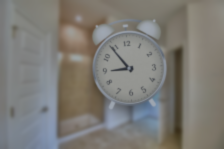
8:54
